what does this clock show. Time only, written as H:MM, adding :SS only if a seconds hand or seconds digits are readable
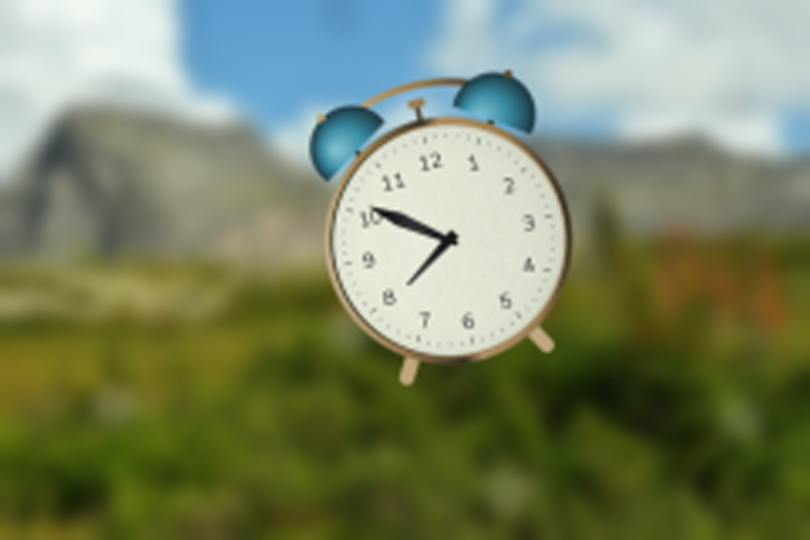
7:51
